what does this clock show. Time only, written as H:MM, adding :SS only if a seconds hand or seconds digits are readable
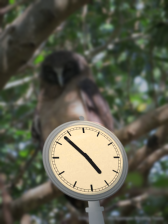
4:53
